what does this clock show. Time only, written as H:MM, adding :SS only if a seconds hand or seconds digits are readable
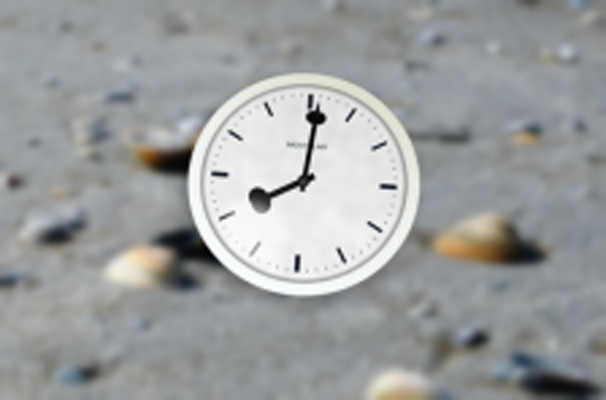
8:01
